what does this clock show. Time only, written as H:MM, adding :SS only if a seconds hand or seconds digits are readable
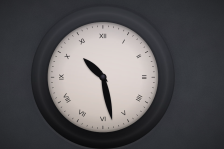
10:28
